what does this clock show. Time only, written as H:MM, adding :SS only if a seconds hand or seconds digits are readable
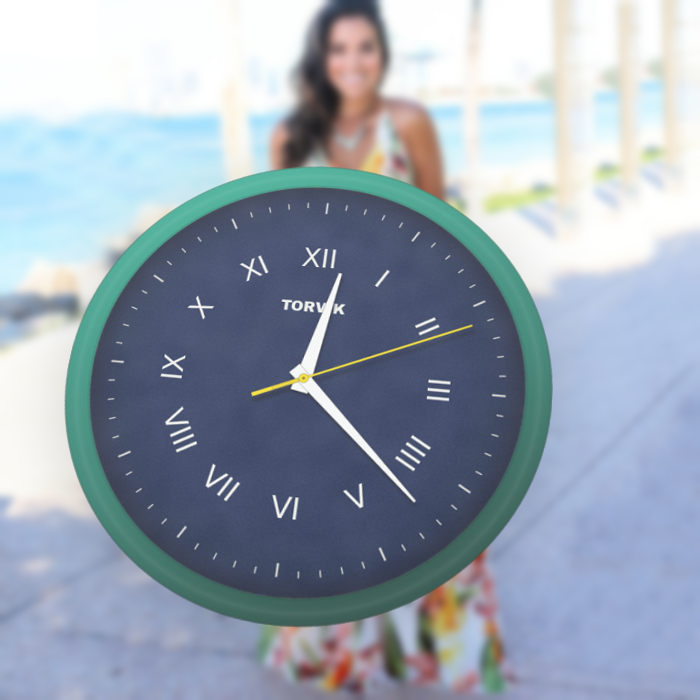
12:22:11
